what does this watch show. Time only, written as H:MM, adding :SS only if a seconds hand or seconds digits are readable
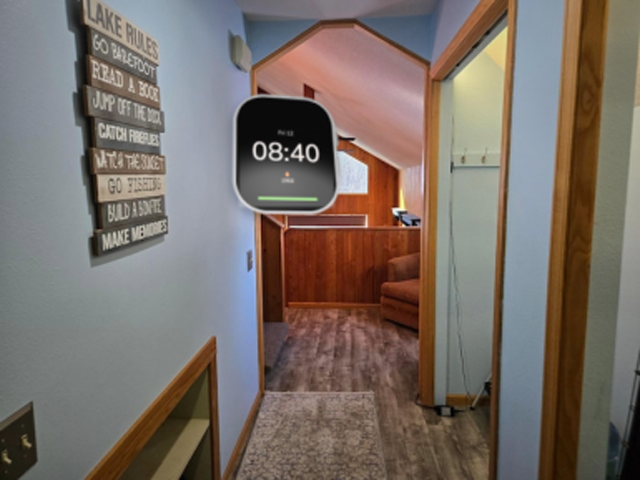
8:40
